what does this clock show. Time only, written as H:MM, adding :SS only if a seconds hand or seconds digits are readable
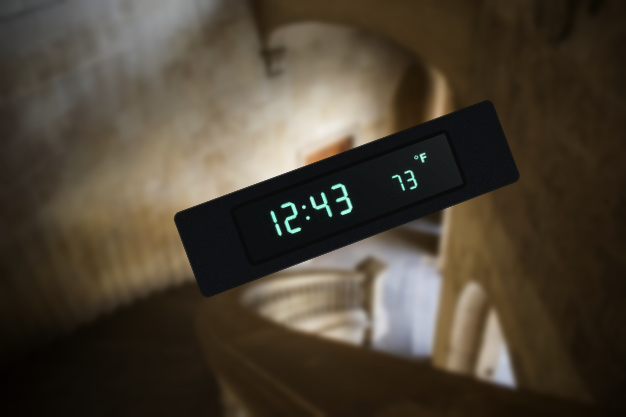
12:43
